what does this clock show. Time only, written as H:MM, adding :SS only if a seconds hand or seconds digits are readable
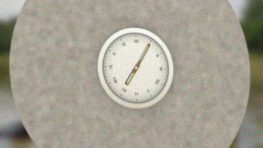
7:05
